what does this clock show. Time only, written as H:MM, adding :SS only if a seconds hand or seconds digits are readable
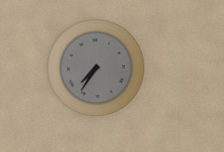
7:36
